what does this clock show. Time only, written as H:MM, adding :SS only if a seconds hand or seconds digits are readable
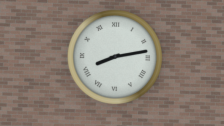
8:13
